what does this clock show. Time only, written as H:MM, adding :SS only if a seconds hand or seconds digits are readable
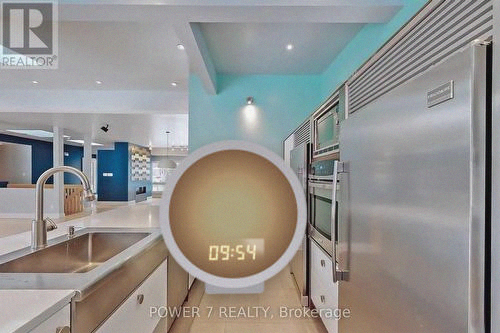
9:54
